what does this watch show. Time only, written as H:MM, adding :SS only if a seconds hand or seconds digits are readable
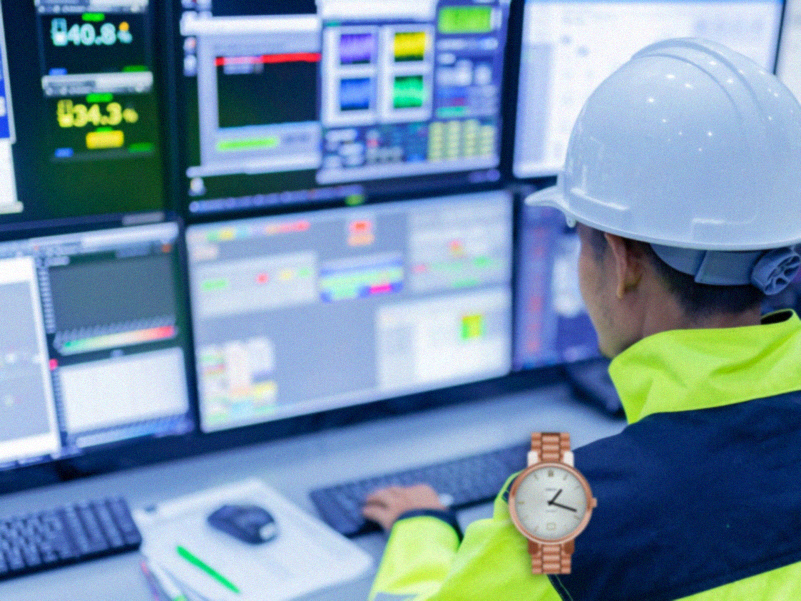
1:18
